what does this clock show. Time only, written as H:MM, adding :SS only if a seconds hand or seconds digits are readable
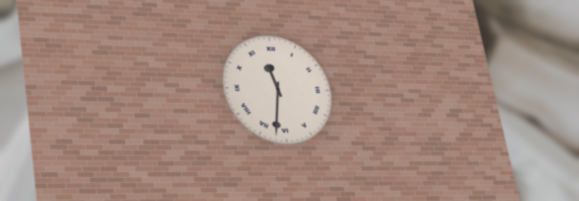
11:32
